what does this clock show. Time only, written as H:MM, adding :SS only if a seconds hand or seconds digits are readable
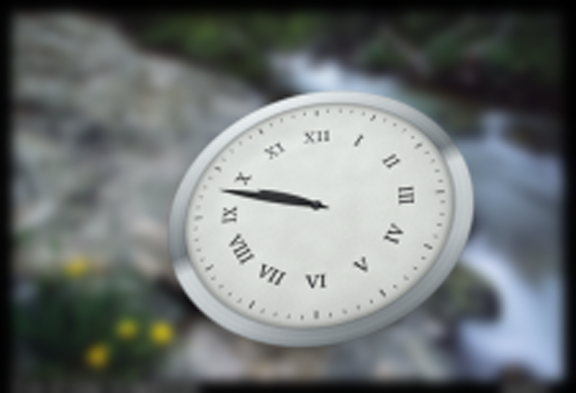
9:48
